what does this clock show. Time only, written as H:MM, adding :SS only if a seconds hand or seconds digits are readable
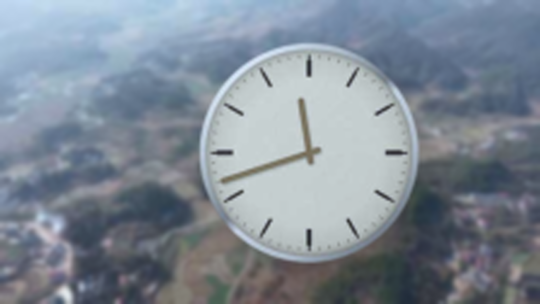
11:42
